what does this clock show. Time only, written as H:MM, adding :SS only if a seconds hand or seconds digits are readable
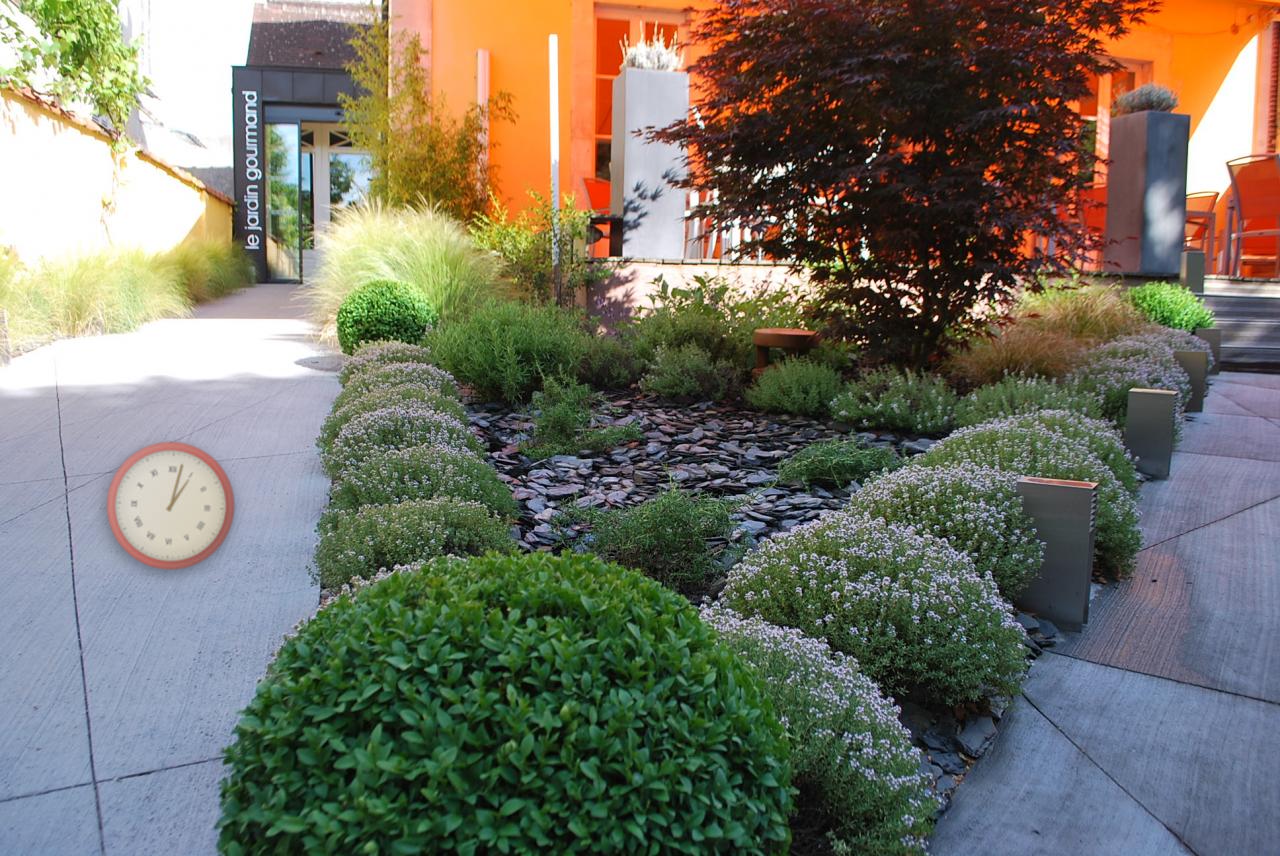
1:02
